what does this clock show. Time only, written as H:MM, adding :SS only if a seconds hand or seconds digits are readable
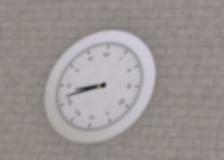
8:42
